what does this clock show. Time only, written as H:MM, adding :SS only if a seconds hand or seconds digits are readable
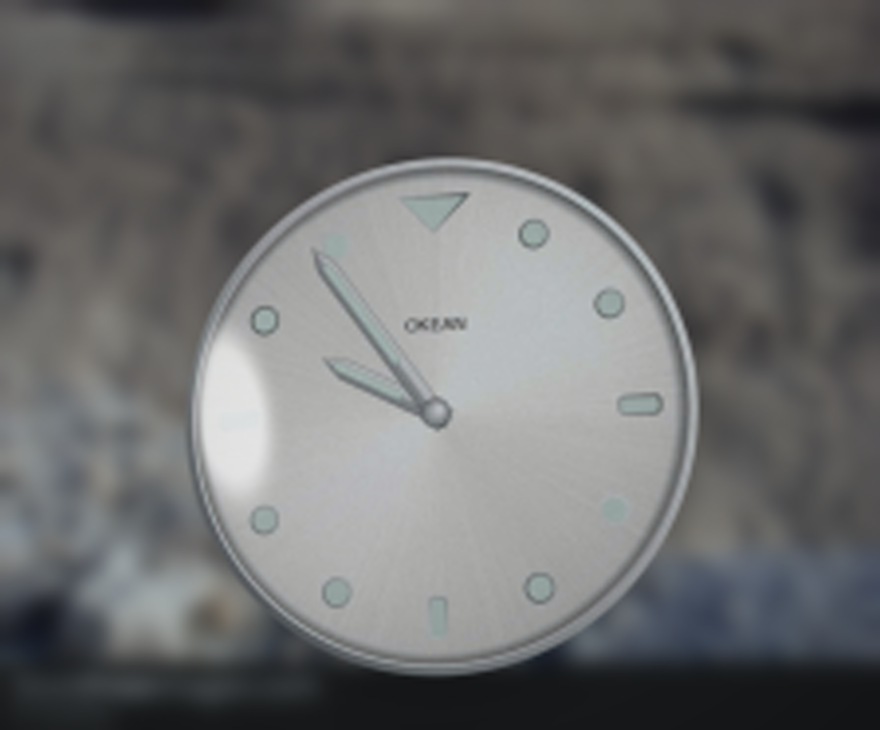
9:54
